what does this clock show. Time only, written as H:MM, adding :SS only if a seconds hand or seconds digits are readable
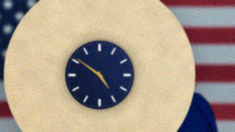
4:51
